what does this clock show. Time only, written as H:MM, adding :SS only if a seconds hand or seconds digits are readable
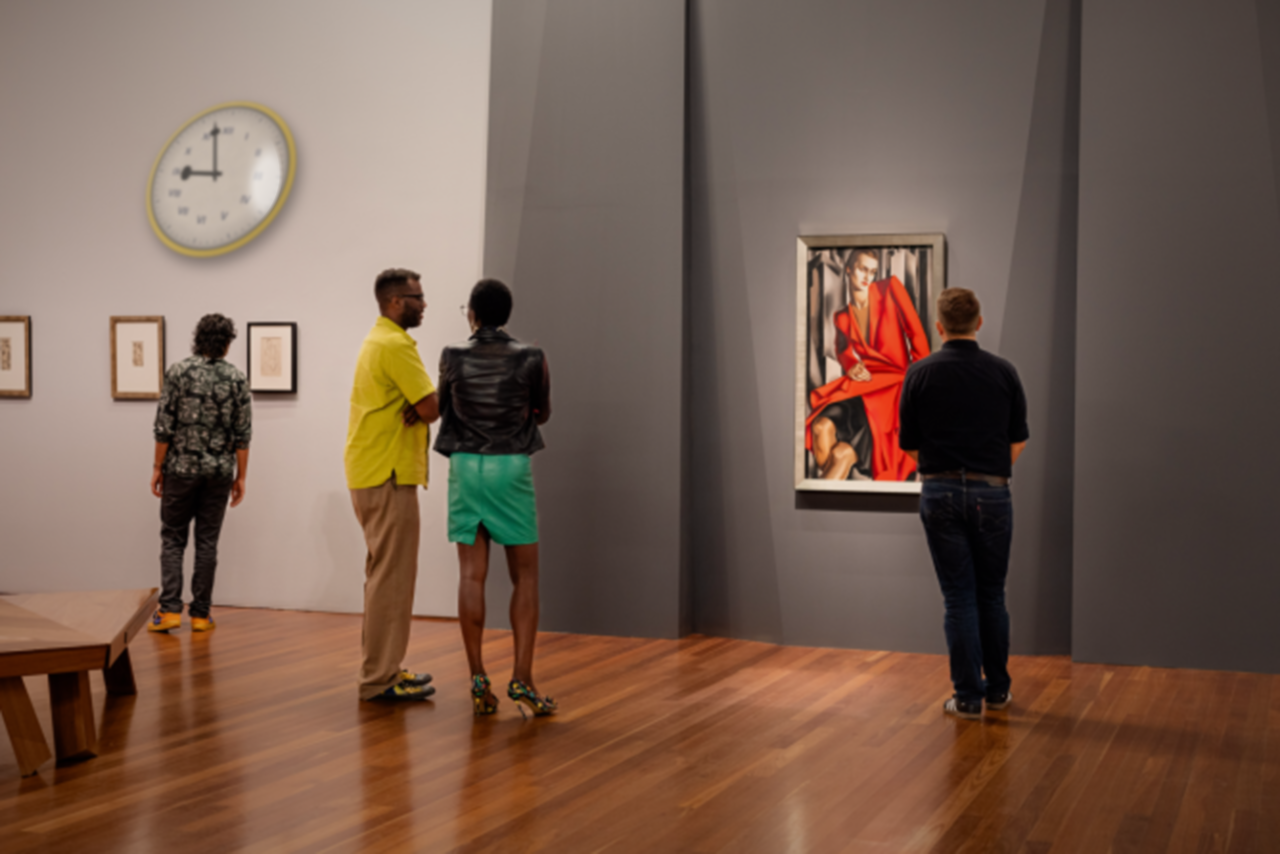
8:57
